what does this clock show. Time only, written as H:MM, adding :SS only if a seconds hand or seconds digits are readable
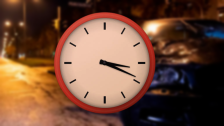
3:19
